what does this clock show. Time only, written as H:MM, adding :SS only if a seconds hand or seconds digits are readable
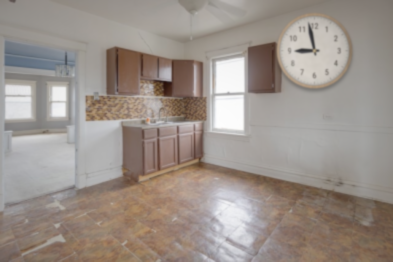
8:58
